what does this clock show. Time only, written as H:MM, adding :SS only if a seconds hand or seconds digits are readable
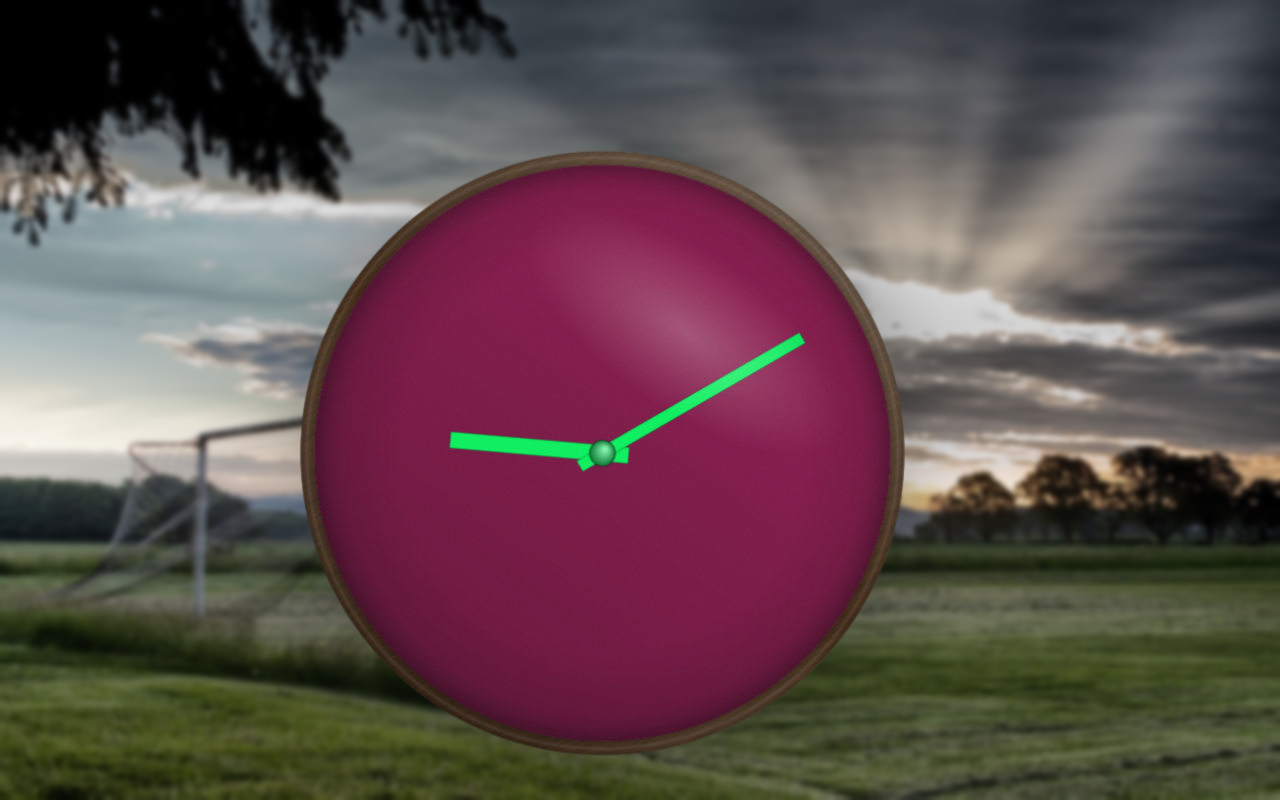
9:10
